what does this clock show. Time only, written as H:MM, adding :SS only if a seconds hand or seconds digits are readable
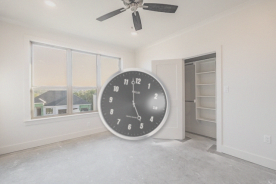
4:58
